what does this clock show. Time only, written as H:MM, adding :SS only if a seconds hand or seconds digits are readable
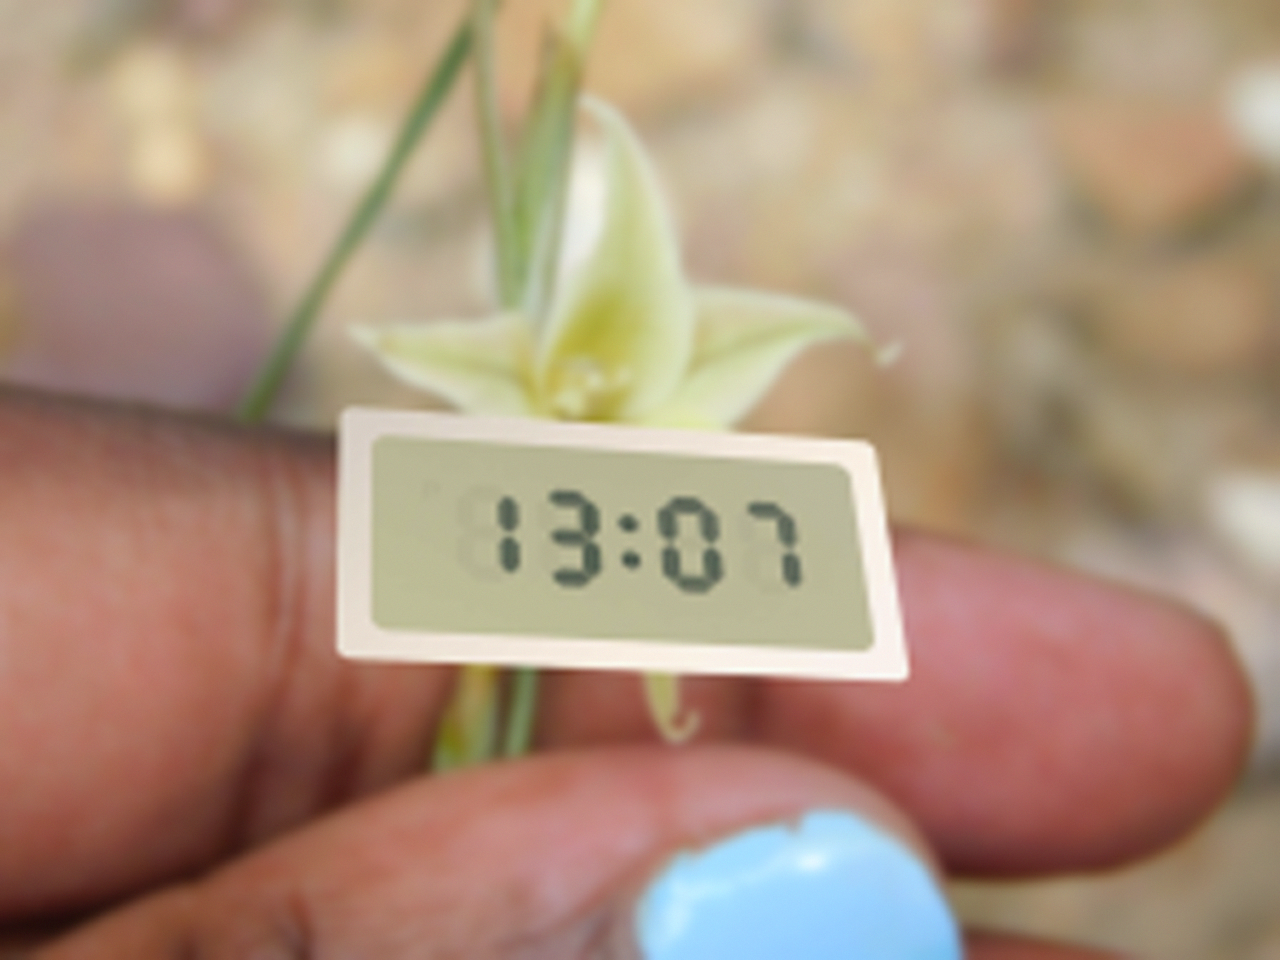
13:07
